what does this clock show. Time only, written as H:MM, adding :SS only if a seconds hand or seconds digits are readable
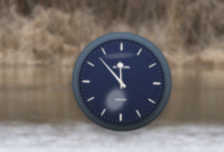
11:53
